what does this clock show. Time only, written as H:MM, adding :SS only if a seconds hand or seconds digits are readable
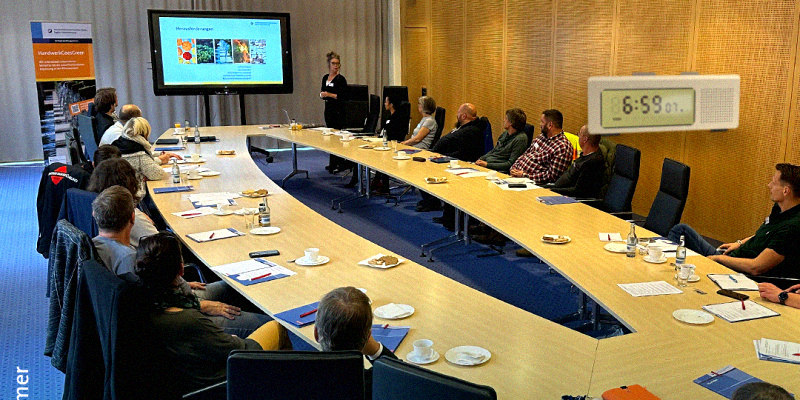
6:59:07
